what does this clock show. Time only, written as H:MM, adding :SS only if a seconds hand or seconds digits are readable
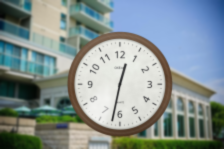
12:32
